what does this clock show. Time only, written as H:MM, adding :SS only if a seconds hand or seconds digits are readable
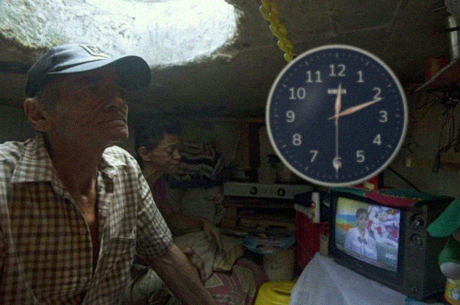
12:11:30
